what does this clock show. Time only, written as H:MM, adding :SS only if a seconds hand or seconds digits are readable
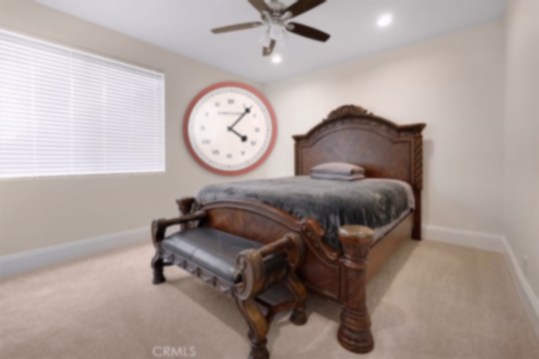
4:07
